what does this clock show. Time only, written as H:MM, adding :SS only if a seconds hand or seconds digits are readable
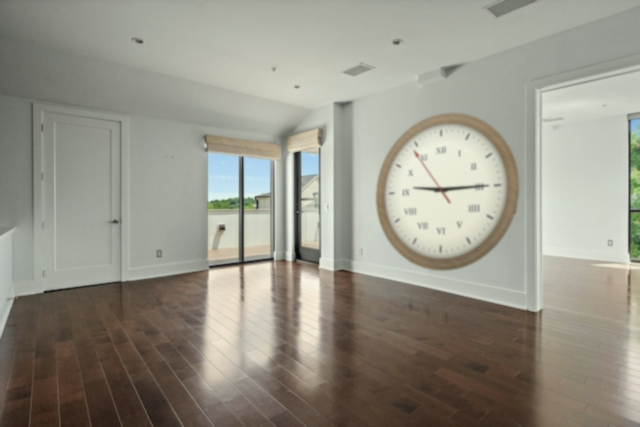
9:14:54
